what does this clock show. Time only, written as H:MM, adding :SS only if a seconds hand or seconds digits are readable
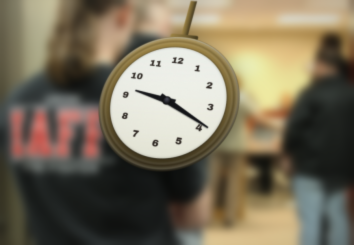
9:19
